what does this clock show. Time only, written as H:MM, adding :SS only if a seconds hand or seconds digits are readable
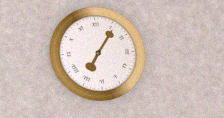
7:06
